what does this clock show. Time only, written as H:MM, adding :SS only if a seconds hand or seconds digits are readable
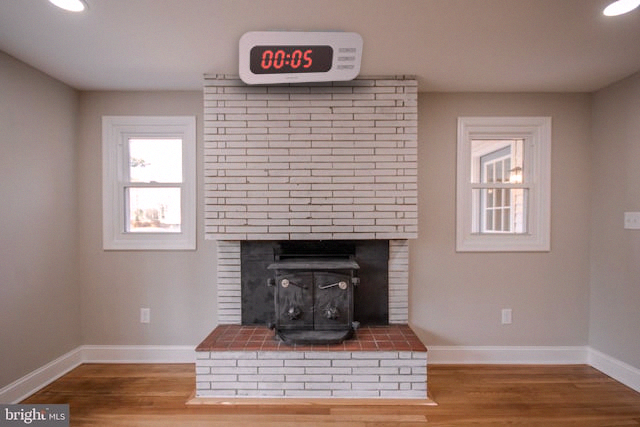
0:05
